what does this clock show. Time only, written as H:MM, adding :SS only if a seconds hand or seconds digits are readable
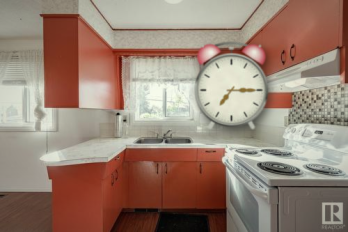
7:15
